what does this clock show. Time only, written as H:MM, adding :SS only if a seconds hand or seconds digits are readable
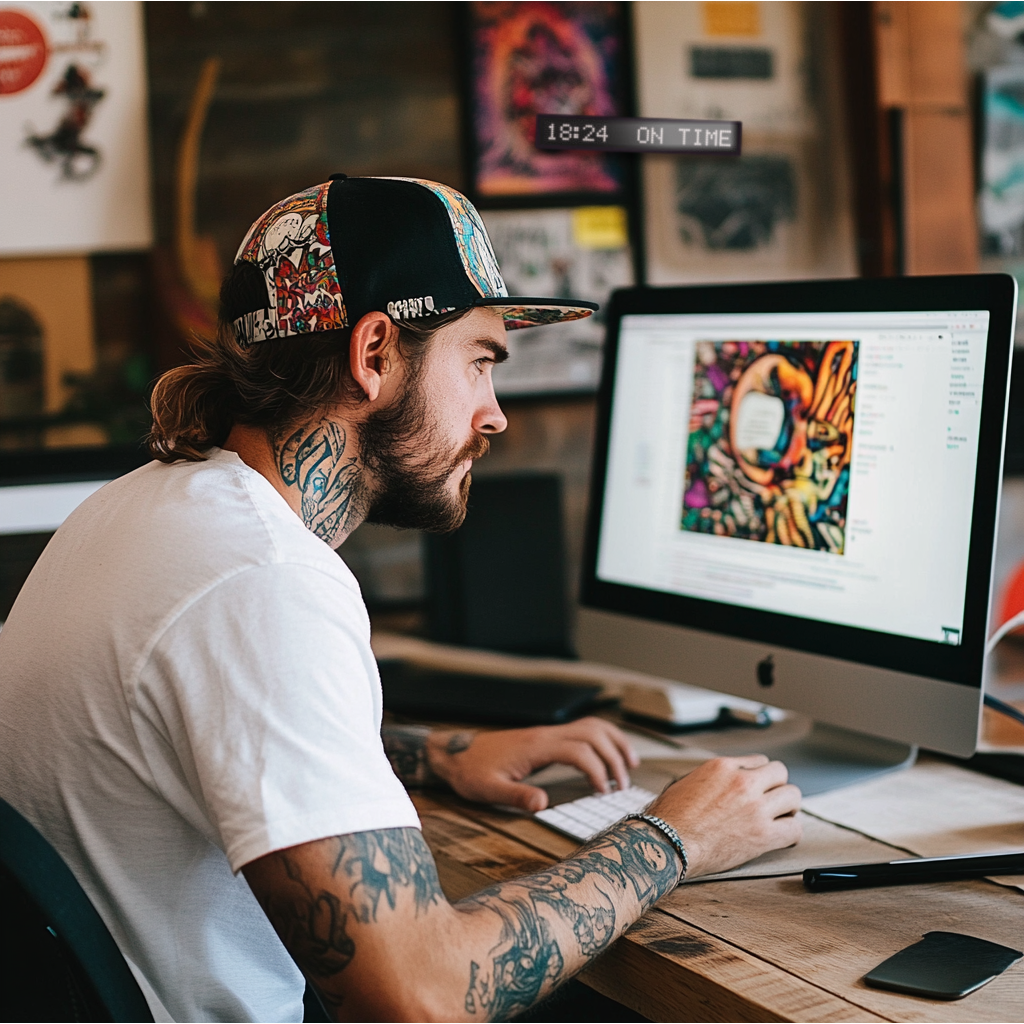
18:24
